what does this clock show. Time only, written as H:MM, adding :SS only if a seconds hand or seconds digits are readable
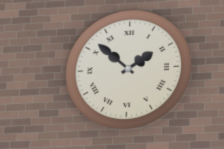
1:52
